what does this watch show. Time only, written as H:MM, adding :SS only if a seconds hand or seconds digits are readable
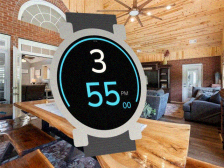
3:55:00
